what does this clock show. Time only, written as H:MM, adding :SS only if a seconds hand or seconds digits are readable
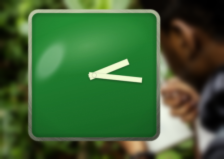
2:16
